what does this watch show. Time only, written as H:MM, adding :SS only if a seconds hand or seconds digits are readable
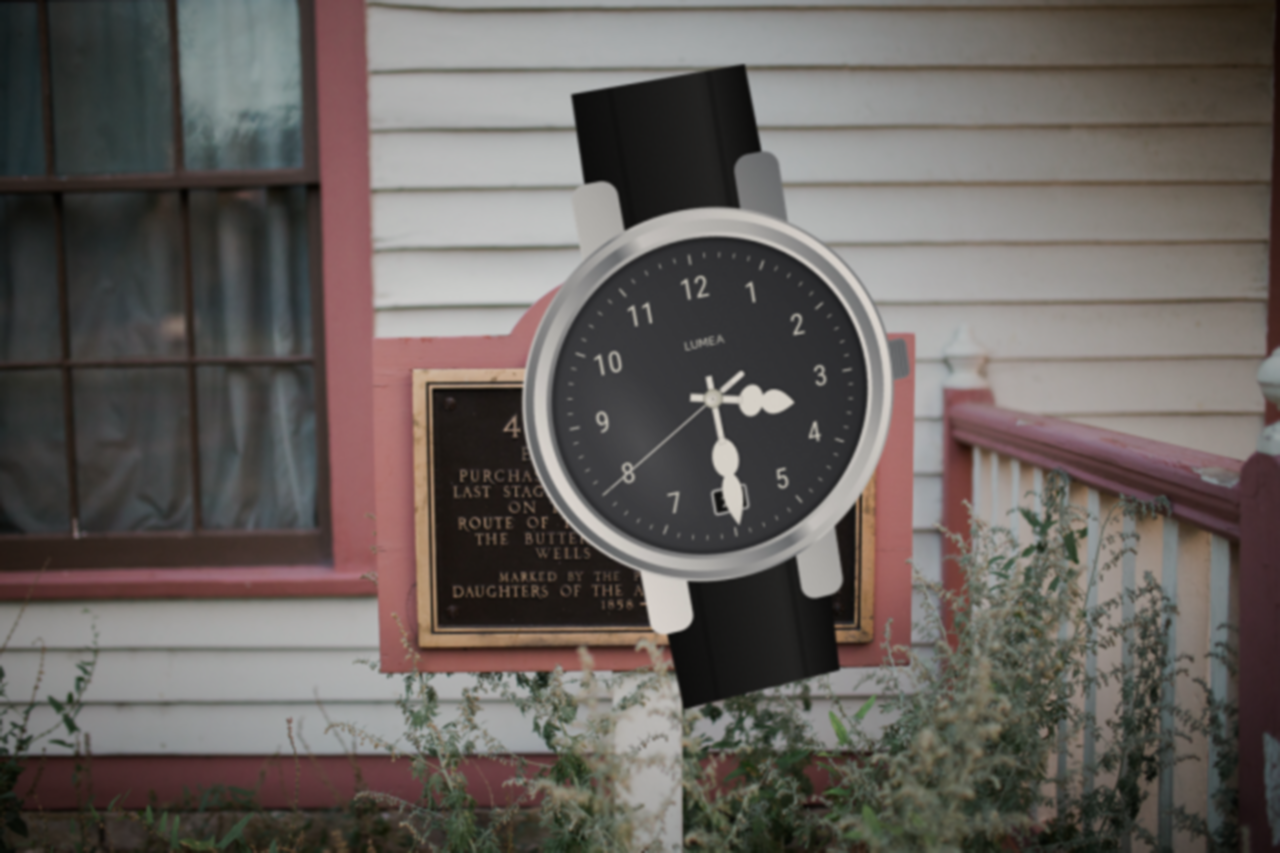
3:29:40
